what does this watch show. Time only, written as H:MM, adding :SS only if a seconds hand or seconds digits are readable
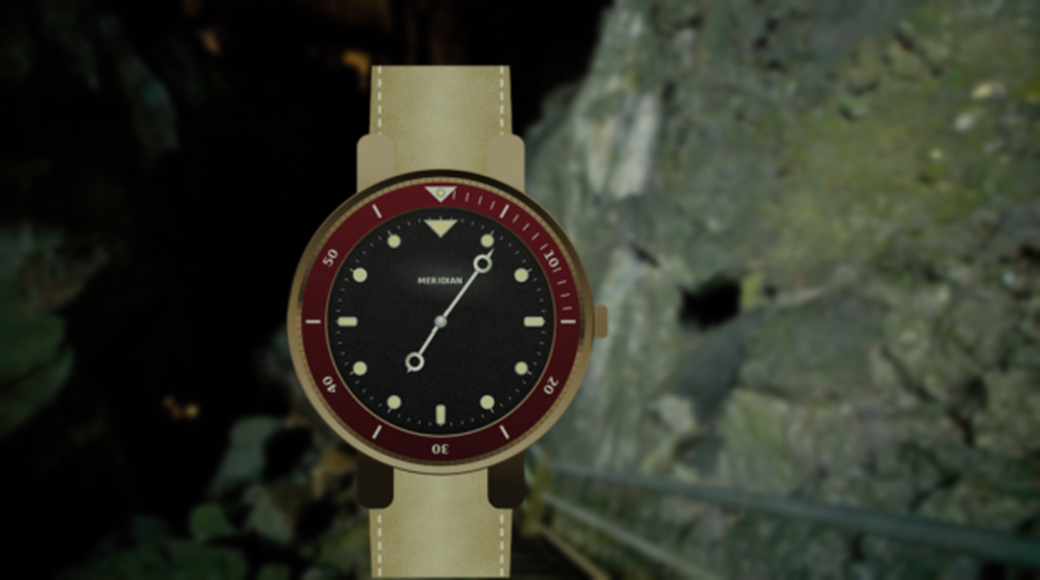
7:06
